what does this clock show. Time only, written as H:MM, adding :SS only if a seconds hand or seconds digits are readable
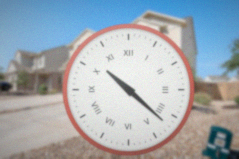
10:22
